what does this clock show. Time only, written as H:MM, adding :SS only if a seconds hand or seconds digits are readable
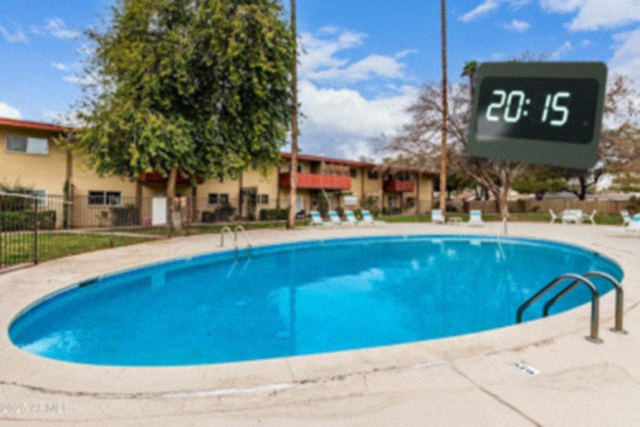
20:15
